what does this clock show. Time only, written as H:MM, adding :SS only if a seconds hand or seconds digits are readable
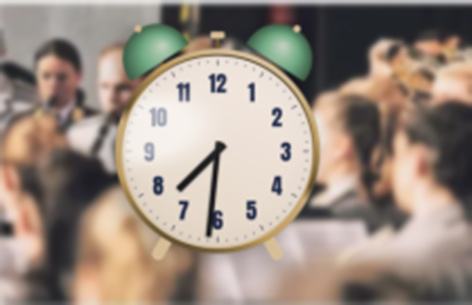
7:31
